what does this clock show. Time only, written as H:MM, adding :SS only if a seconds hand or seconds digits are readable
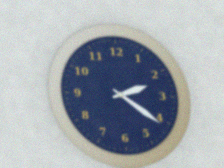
2:21
